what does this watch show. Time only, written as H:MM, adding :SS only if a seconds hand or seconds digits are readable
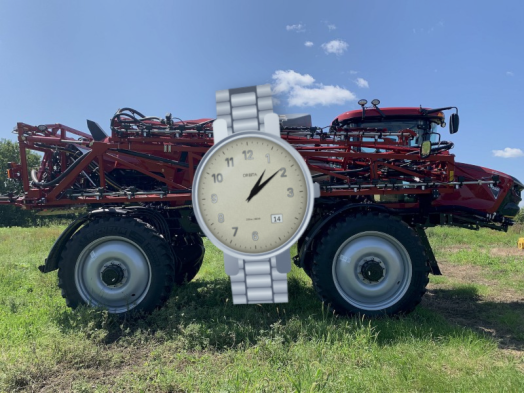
1:09
